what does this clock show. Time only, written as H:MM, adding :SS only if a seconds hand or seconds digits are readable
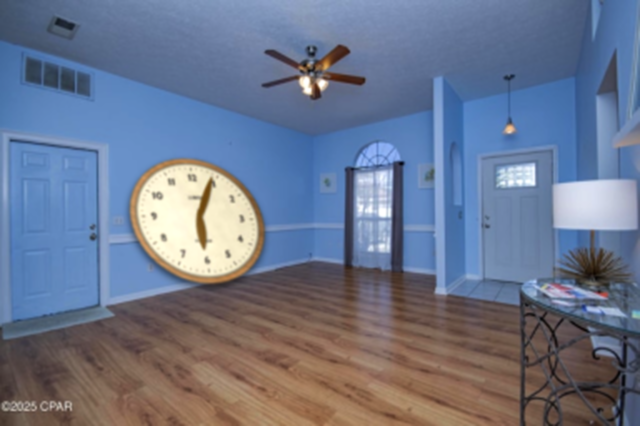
6:04
